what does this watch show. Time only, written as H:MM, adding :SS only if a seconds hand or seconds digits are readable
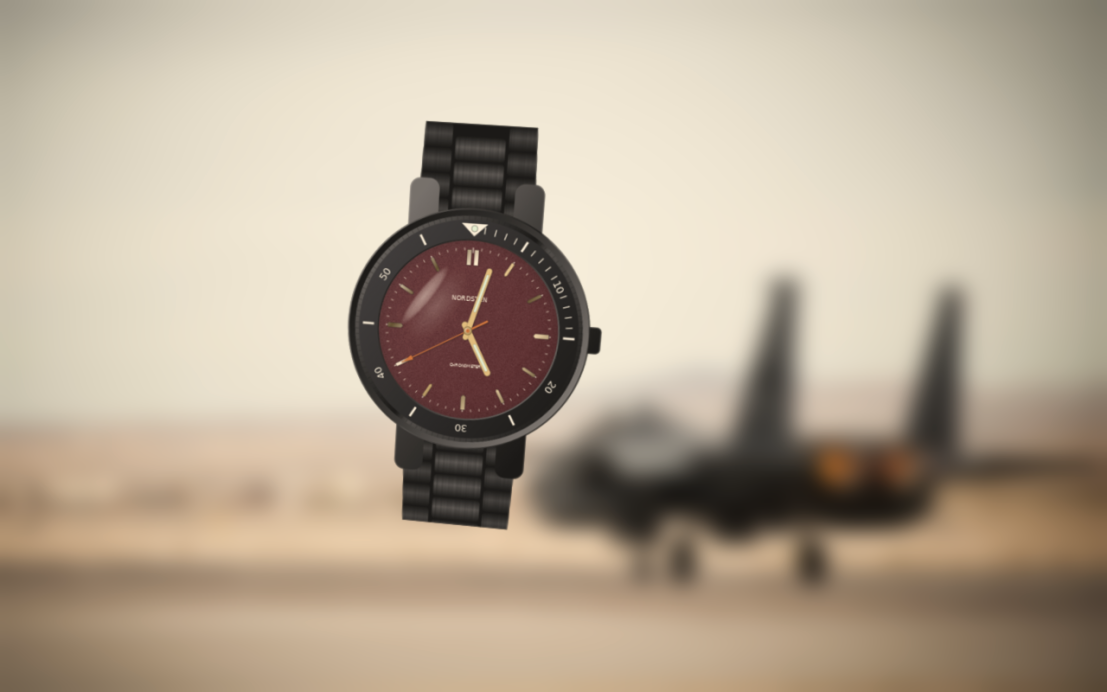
5:02:40
